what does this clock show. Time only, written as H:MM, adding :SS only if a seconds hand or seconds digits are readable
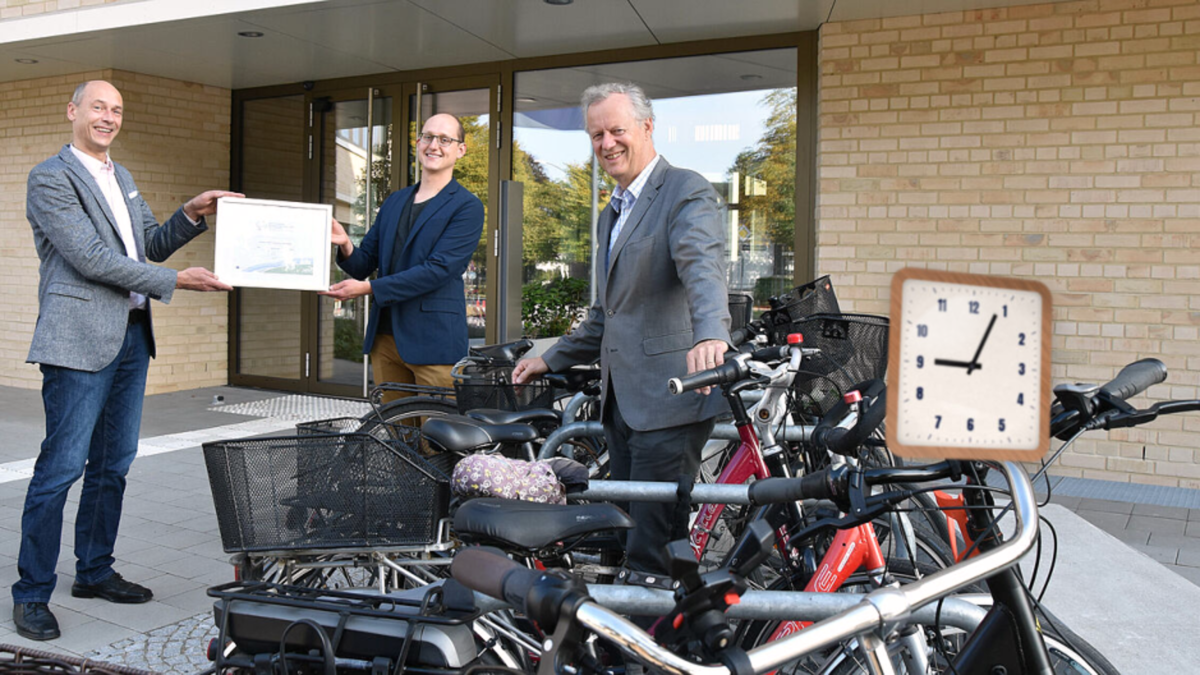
9:04
